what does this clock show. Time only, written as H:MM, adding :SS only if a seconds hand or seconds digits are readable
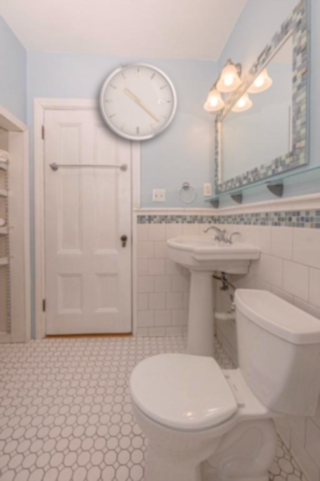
10:22
